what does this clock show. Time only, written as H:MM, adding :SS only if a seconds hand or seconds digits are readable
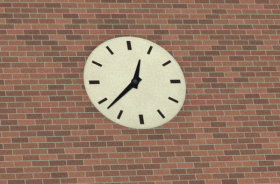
12:38
